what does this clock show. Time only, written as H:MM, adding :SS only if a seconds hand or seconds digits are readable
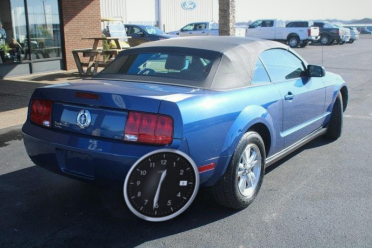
12:31
